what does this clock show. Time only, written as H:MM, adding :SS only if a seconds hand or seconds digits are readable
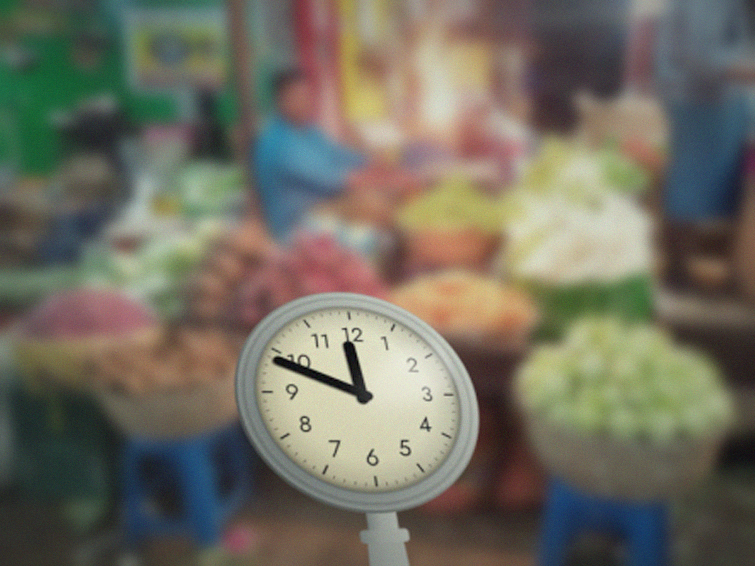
11:49
